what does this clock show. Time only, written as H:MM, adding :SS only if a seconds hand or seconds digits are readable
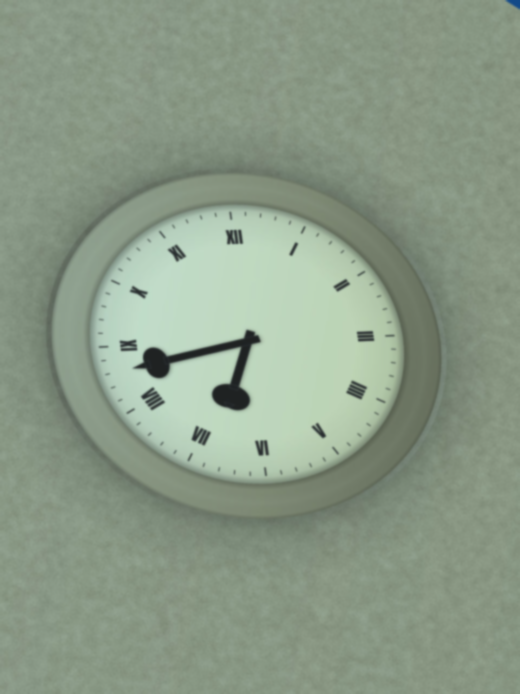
6:43
